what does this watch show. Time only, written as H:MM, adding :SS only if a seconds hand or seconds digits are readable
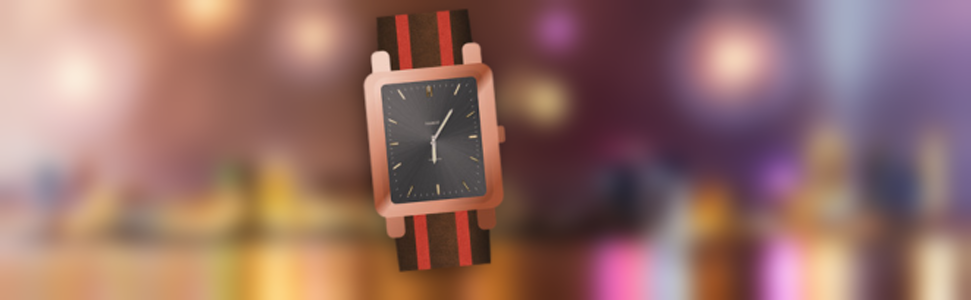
6:06
